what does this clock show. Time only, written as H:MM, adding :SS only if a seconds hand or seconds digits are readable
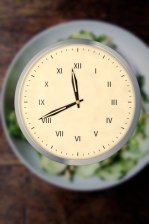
11:41
